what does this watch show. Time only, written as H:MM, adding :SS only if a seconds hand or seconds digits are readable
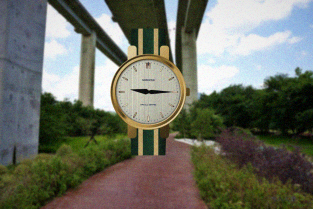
9:15
